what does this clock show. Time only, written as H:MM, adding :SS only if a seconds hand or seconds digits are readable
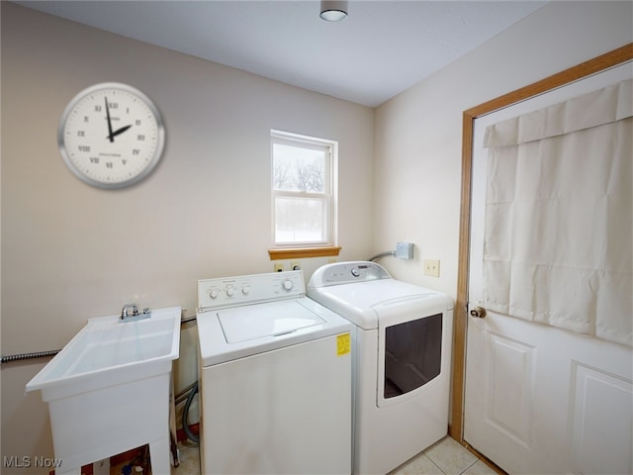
1:58
